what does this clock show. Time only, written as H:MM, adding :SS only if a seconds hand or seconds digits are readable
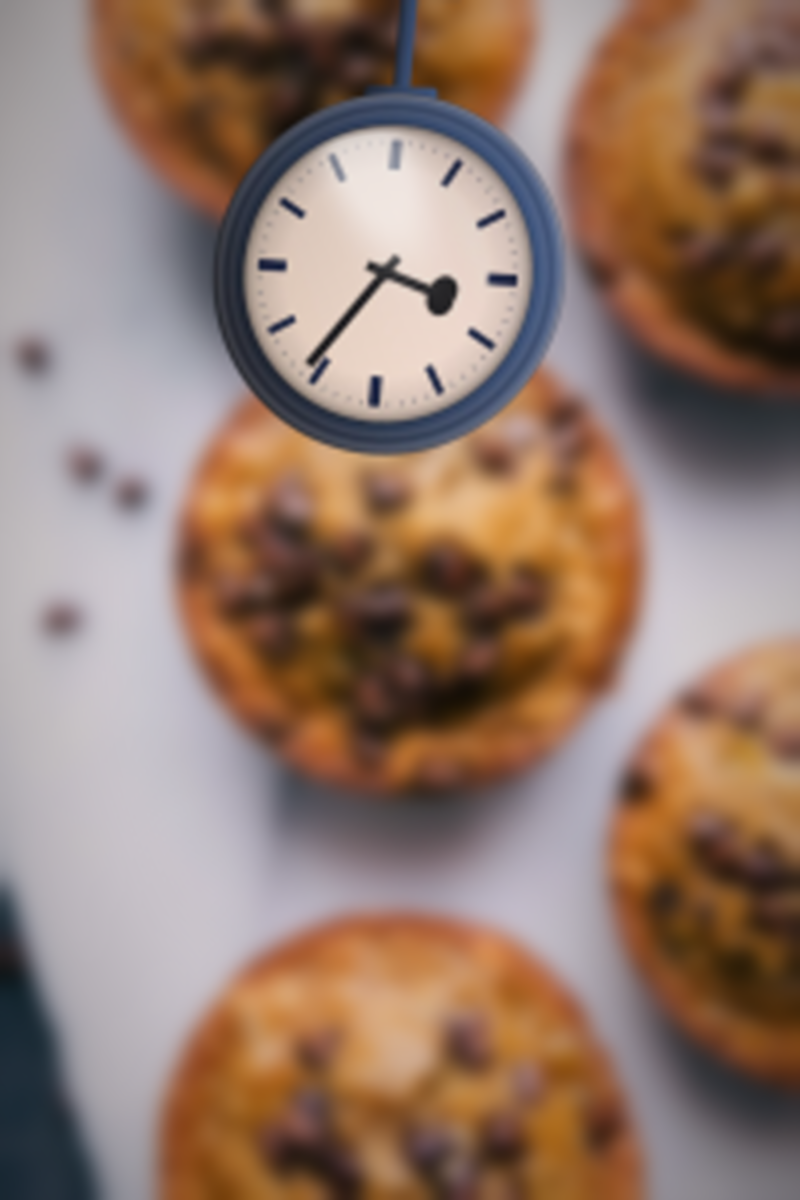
3:36
